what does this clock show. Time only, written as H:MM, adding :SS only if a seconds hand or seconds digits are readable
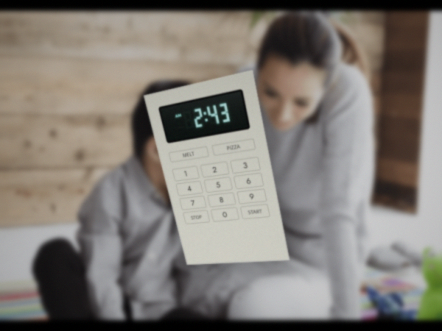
2:43
